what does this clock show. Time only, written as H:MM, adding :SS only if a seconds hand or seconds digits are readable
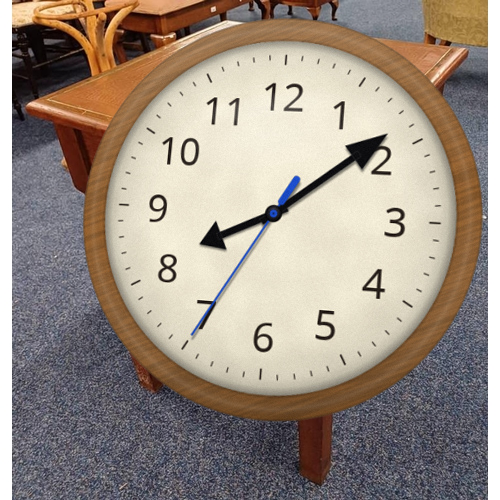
8:08:35
